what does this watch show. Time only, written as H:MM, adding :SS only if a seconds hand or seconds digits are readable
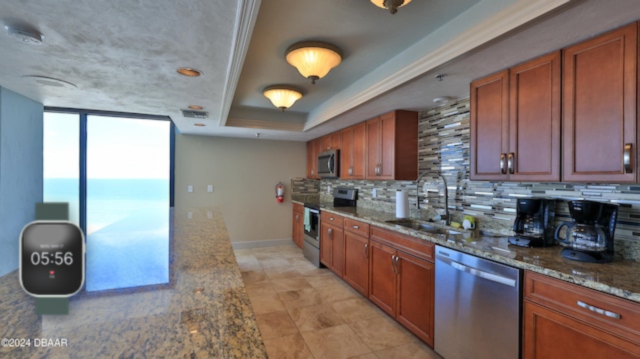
5:56
